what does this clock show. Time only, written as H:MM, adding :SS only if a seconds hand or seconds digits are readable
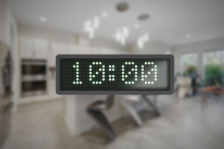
10:00
